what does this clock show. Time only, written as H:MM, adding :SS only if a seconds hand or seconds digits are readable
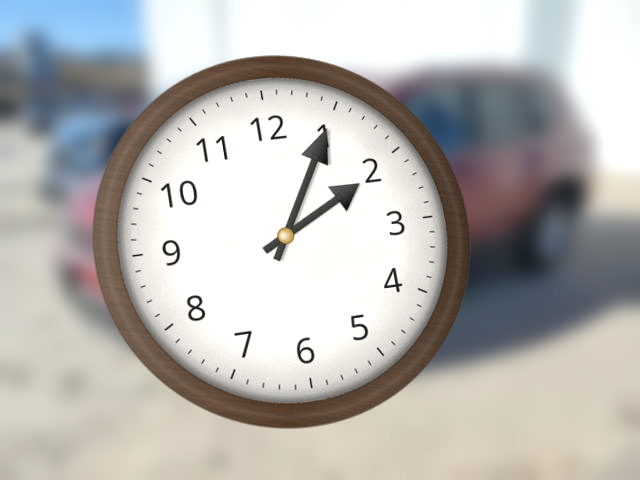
2:05
